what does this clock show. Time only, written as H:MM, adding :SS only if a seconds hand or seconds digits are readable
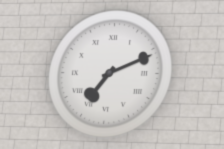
7:11
